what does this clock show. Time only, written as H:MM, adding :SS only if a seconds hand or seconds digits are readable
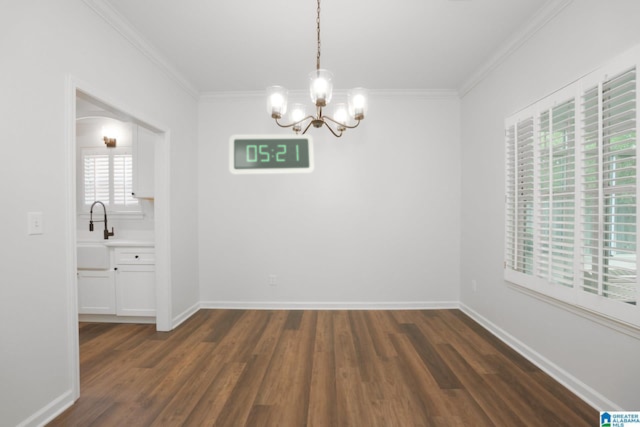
5:21
